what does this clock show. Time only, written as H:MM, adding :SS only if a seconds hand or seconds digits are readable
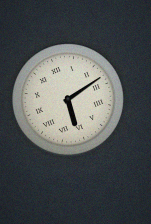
6:13
